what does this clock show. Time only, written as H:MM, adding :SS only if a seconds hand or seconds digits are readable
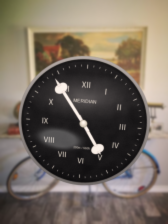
4:54
